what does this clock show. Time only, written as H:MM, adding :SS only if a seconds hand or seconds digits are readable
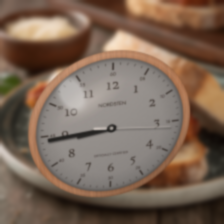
8:44:16
